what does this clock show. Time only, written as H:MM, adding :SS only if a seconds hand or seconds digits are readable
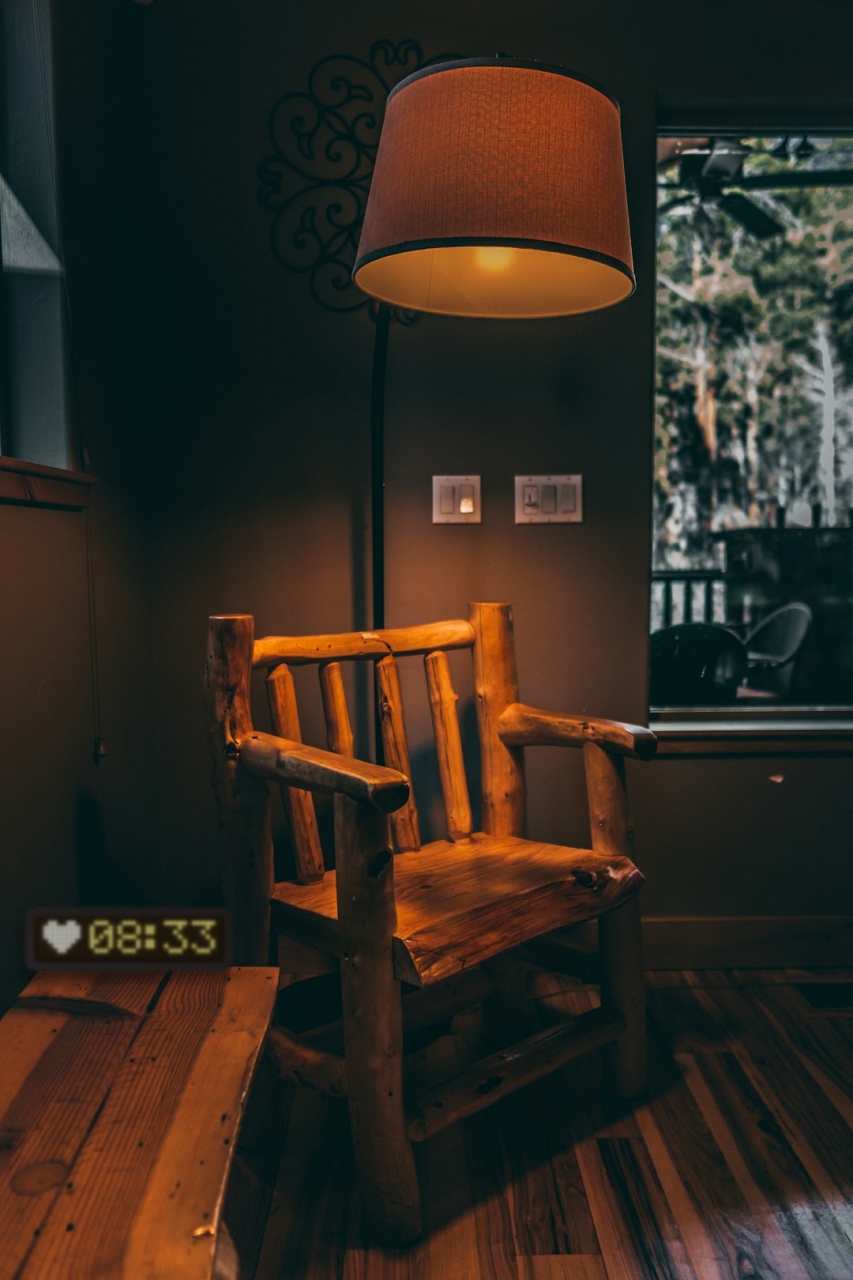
8:33
